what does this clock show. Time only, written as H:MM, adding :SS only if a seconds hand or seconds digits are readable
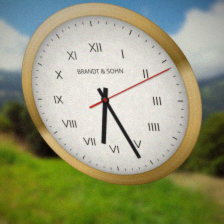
6:26:11
